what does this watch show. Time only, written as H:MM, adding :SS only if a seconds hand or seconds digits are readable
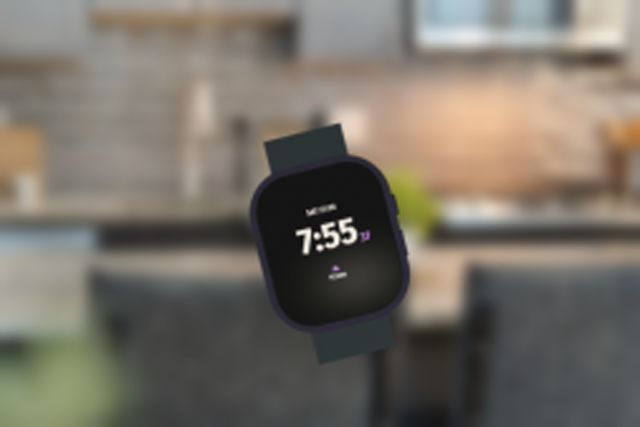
7:55
